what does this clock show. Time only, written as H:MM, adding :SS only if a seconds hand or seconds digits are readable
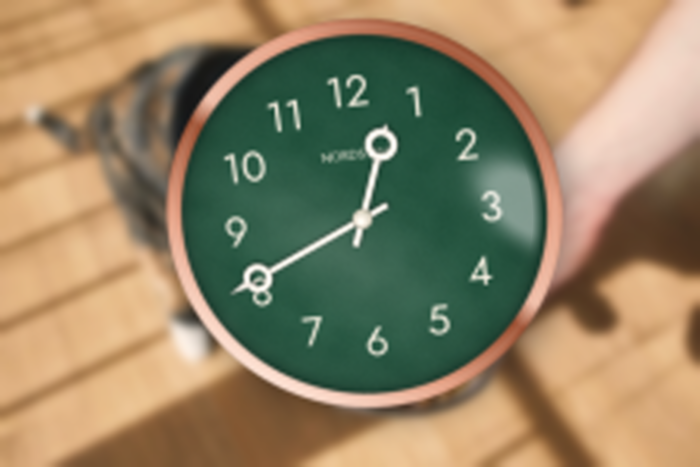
12:41
